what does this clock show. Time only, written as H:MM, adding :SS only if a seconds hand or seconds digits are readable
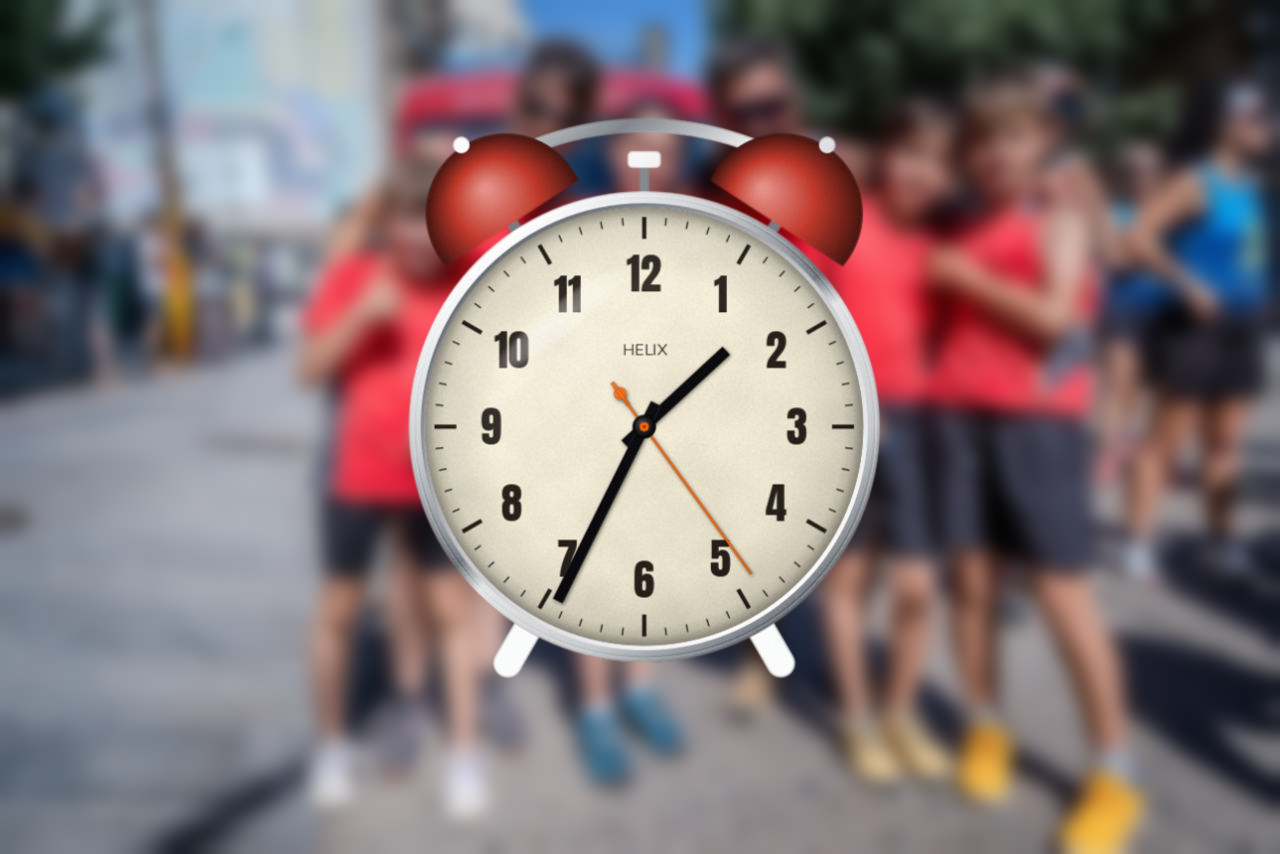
1:34:24
